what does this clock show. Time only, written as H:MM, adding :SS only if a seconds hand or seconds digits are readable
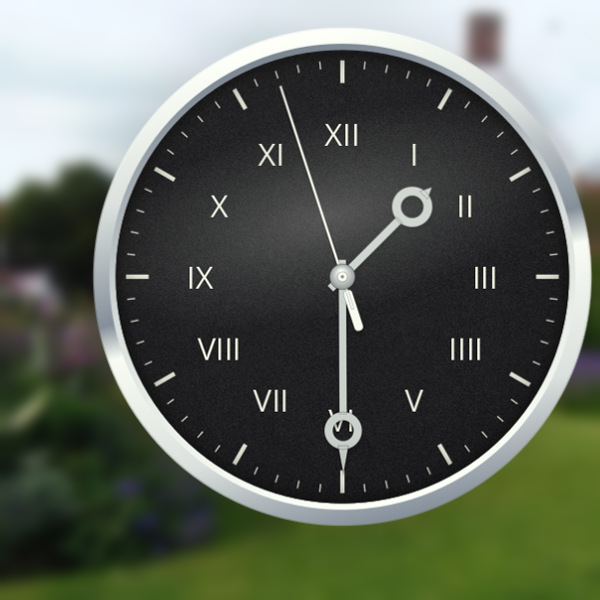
1:29:57
